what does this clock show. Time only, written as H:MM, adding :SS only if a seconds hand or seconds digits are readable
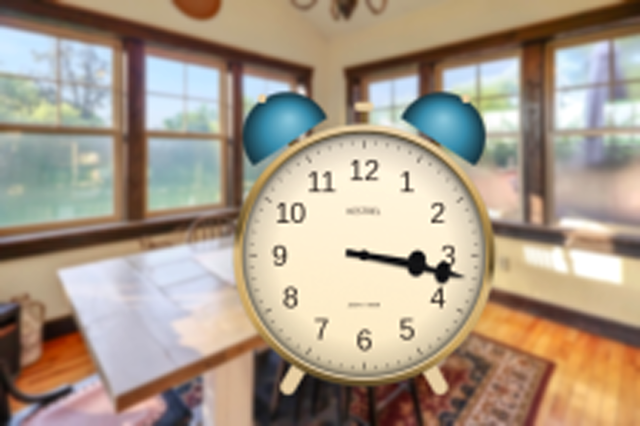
3:17
